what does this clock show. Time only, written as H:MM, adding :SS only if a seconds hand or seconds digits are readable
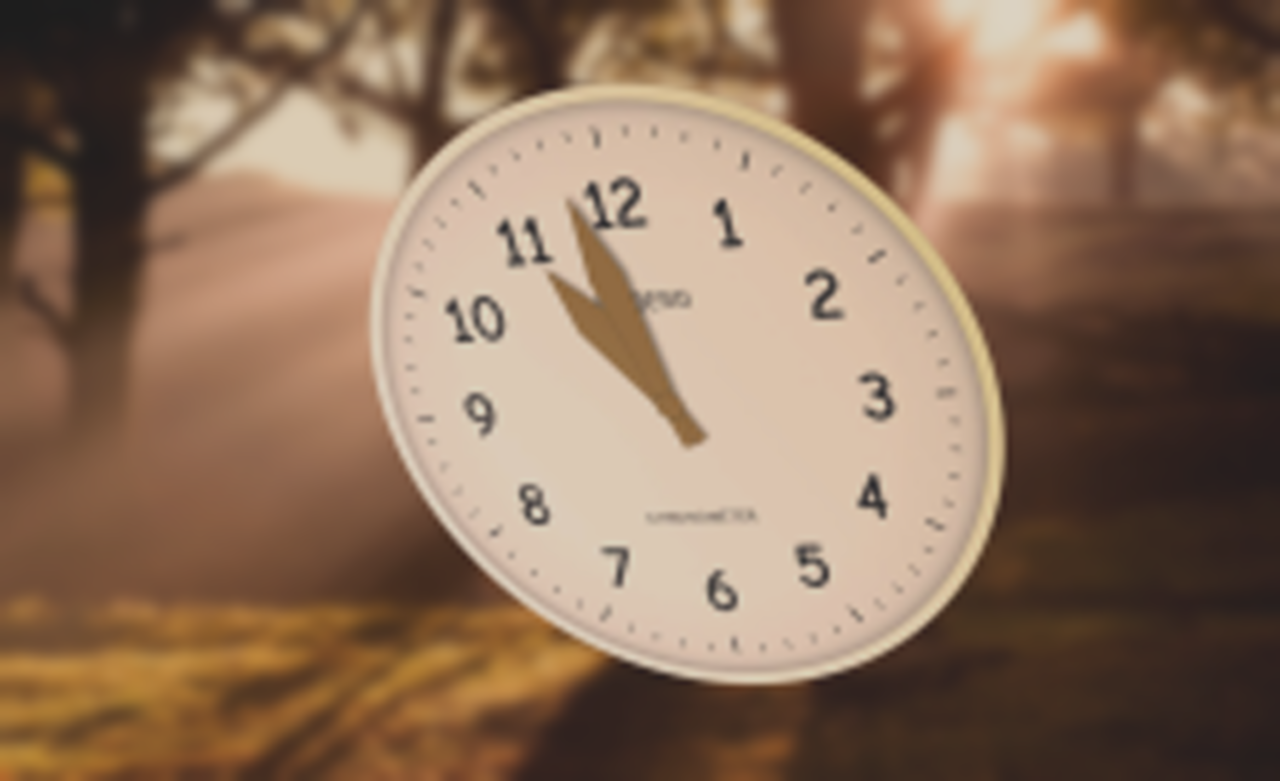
10:58
